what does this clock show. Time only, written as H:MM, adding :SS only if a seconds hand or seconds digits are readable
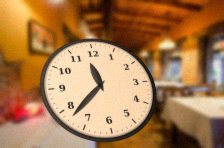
11:38
